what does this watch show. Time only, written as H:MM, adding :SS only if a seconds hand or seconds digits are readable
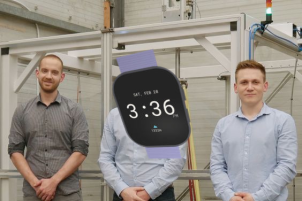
3:36
